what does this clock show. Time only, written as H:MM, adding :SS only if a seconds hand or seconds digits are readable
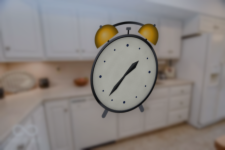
1:37
